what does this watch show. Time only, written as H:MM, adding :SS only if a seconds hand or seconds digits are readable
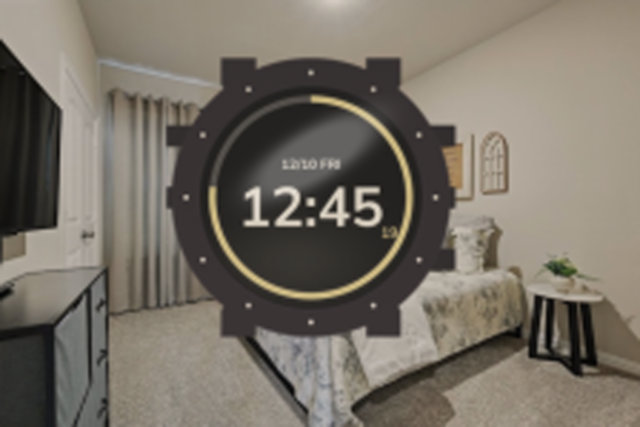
12:45
